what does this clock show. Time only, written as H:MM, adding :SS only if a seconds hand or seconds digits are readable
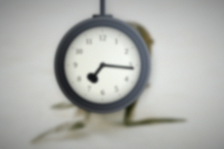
7:16
